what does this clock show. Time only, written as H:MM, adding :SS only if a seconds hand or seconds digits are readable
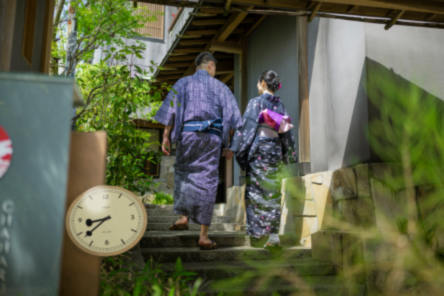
8:38
